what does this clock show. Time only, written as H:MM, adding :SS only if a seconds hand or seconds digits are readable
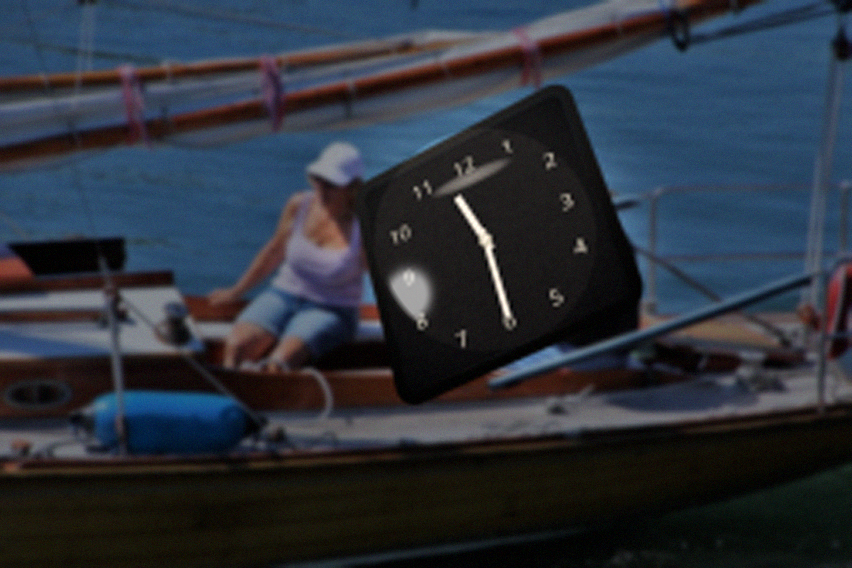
11:30
